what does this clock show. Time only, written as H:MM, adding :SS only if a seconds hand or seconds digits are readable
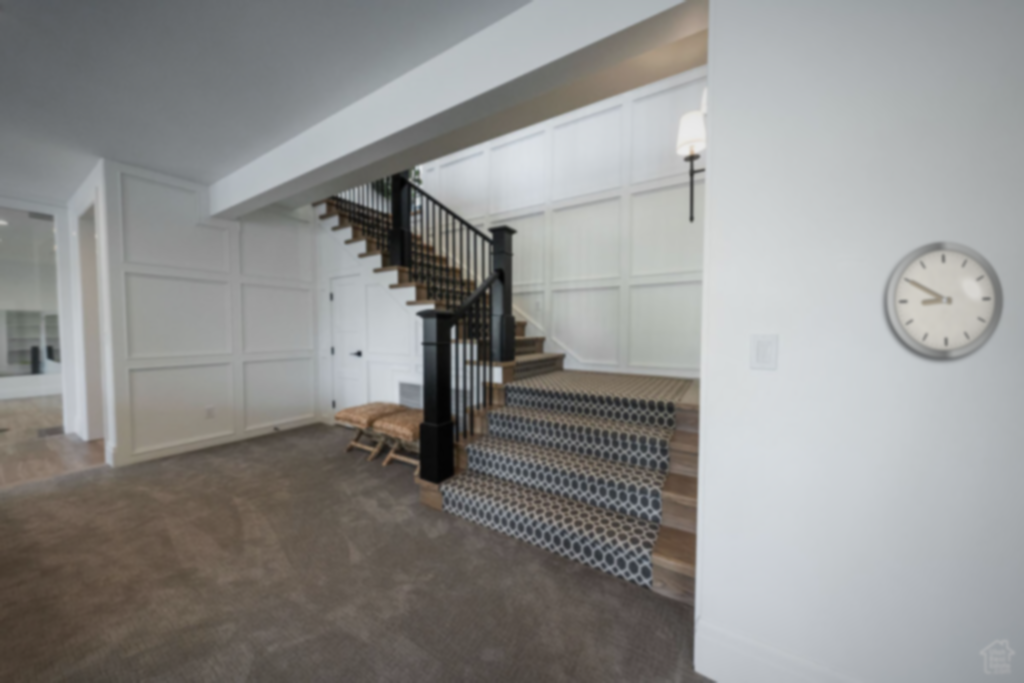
8:50
